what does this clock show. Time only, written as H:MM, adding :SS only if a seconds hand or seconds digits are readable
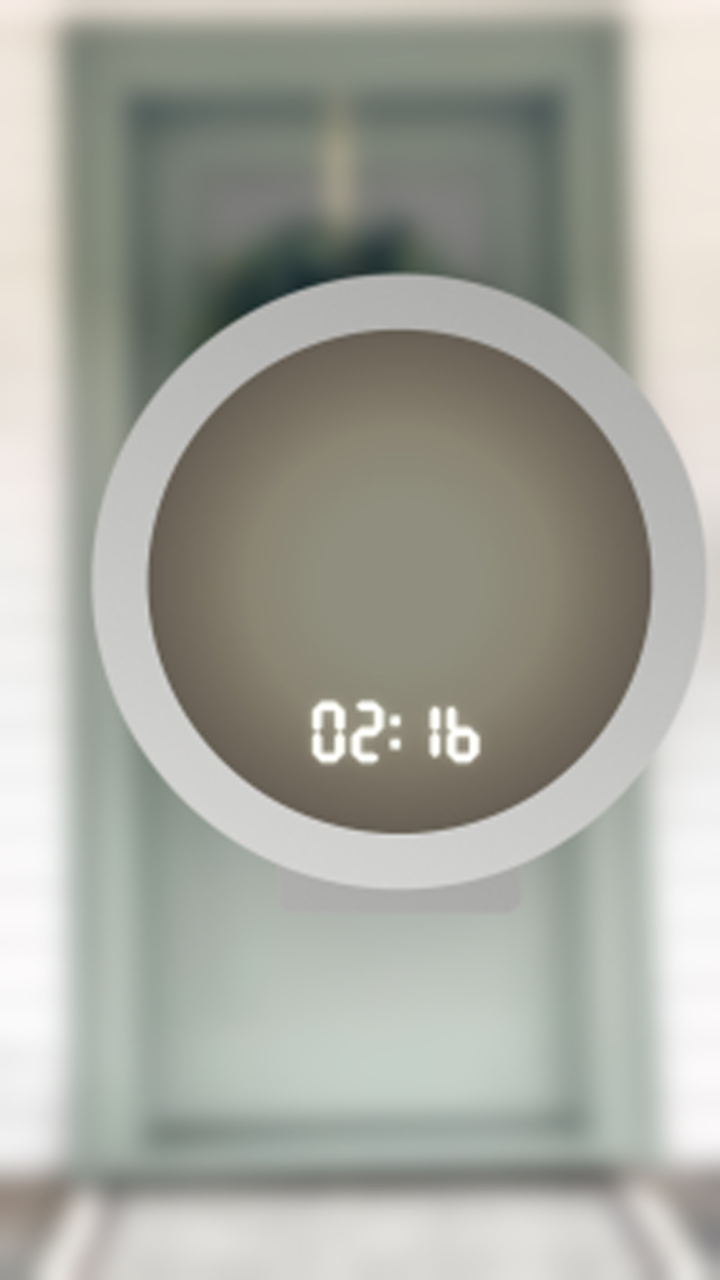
2:16
